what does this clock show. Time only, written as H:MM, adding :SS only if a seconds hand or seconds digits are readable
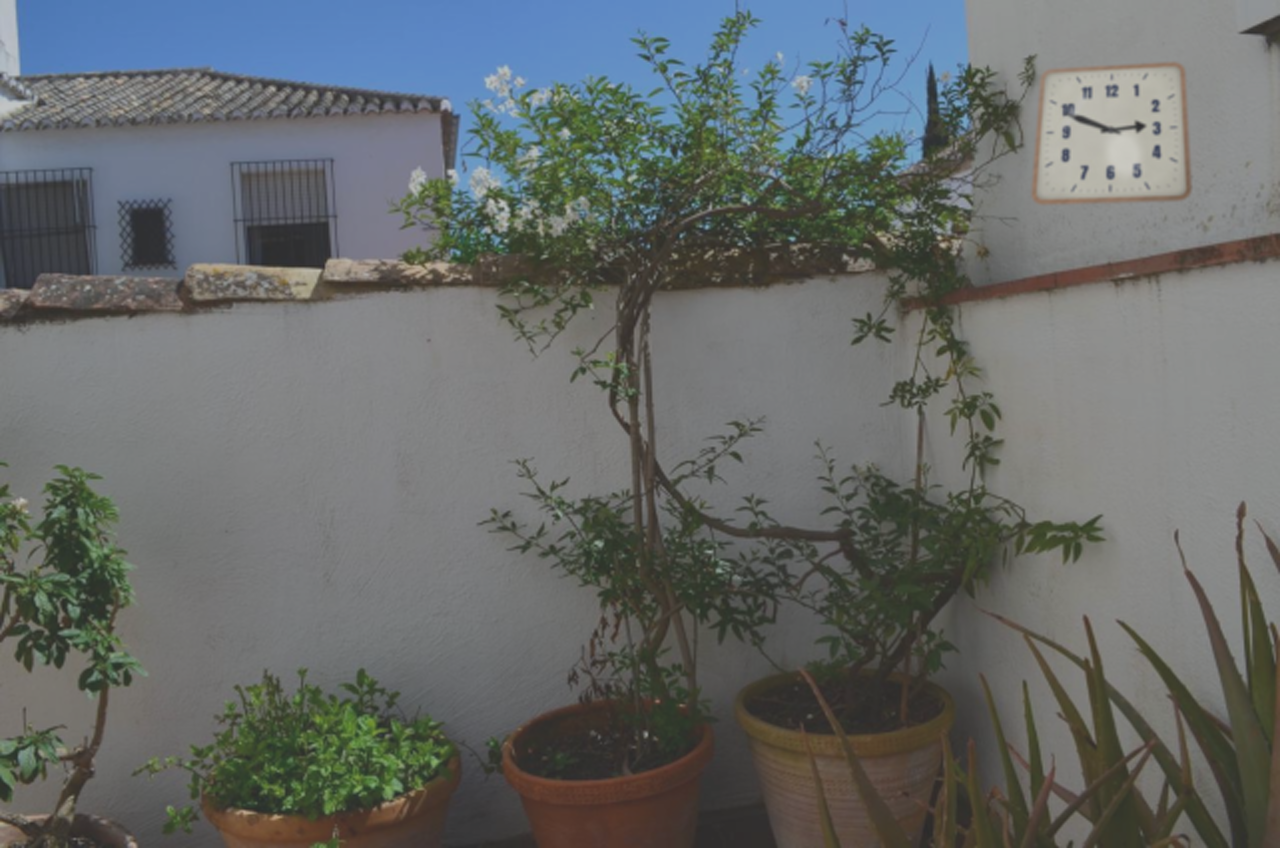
2:49
